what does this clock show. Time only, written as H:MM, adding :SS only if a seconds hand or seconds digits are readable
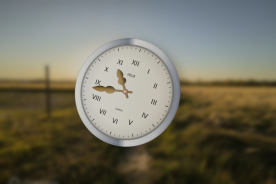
10:43
